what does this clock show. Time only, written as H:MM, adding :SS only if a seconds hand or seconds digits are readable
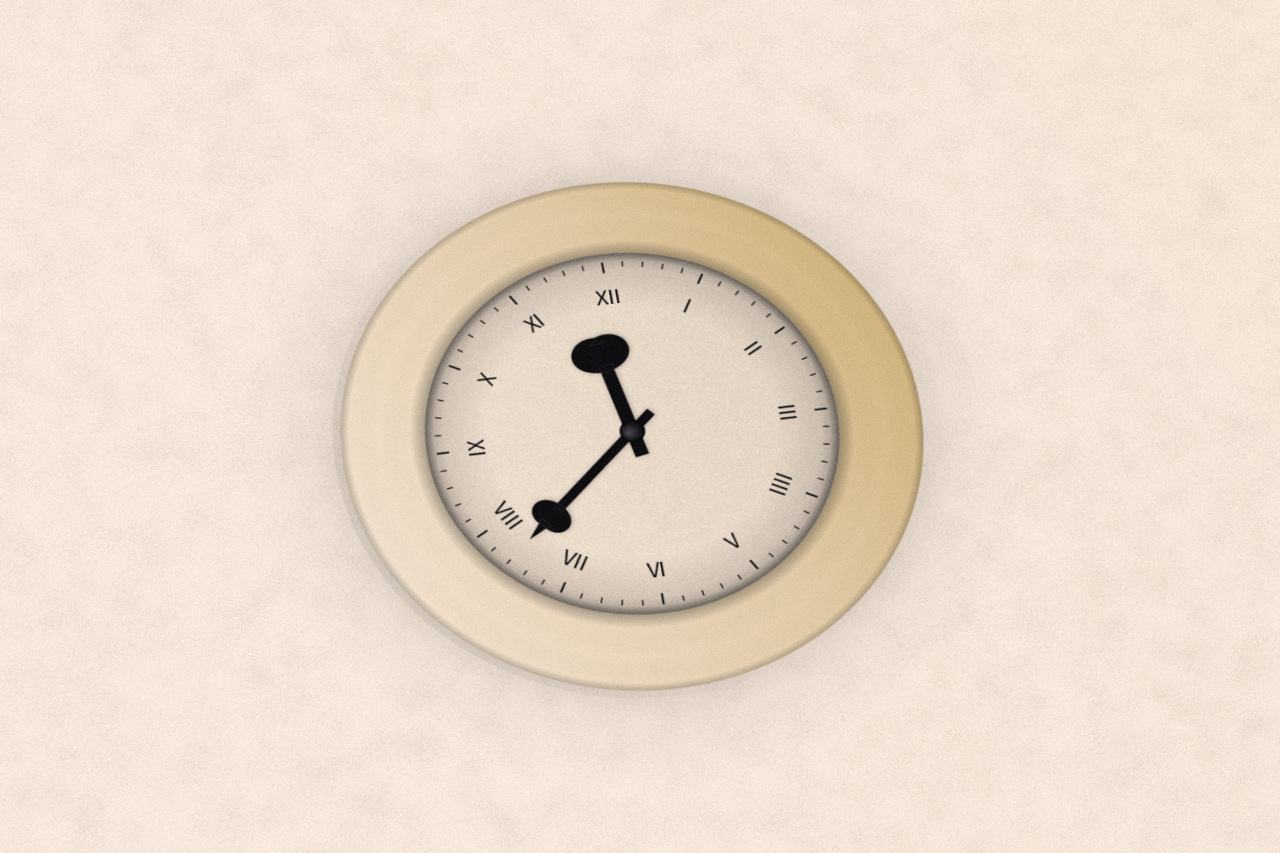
11:38
